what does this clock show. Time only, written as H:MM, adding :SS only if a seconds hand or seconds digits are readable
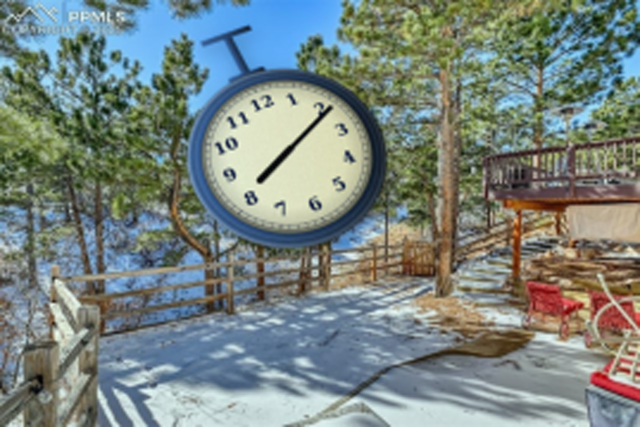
8:11
